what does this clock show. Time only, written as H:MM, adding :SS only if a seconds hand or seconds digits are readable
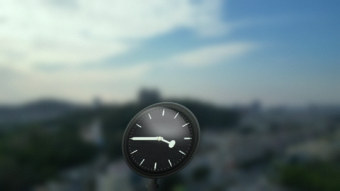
3:45
